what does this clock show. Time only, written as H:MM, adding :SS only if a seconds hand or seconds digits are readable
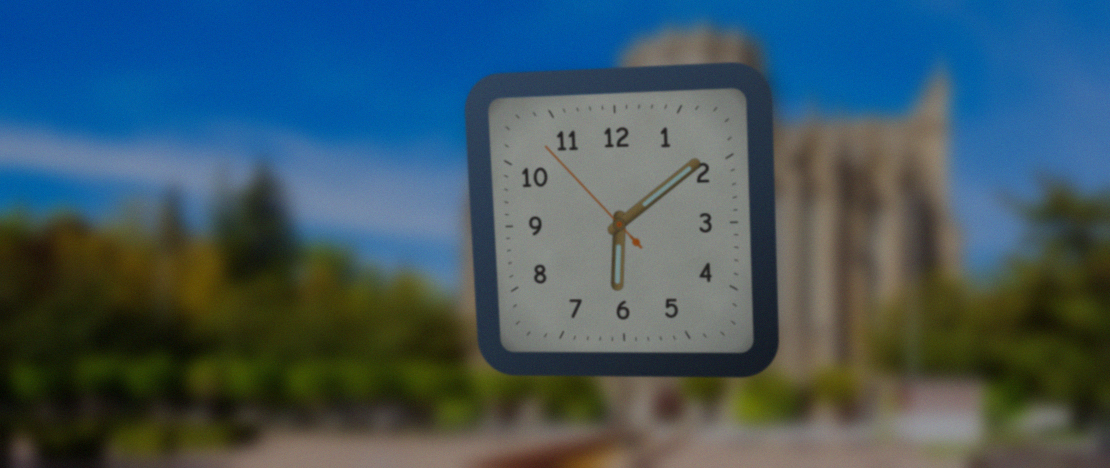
6:08:53
